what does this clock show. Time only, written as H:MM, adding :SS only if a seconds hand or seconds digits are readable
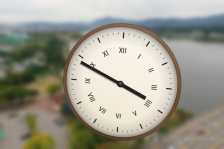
3:49
